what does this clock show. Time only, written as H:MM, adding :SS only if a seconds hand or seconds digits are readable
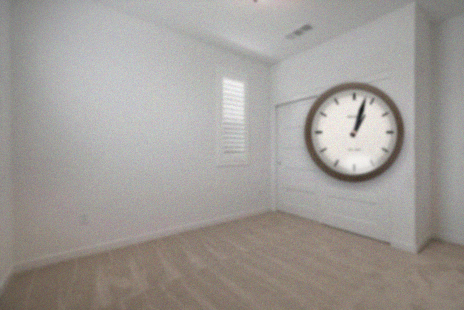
1:03
